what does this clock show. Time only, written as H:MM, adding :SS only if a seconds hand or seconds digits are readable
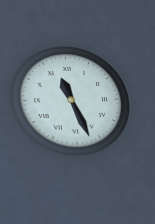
11:27
